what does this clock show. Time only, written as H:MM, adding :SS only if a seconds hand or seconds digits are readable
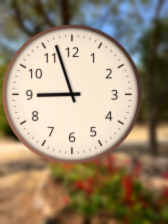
8:57
